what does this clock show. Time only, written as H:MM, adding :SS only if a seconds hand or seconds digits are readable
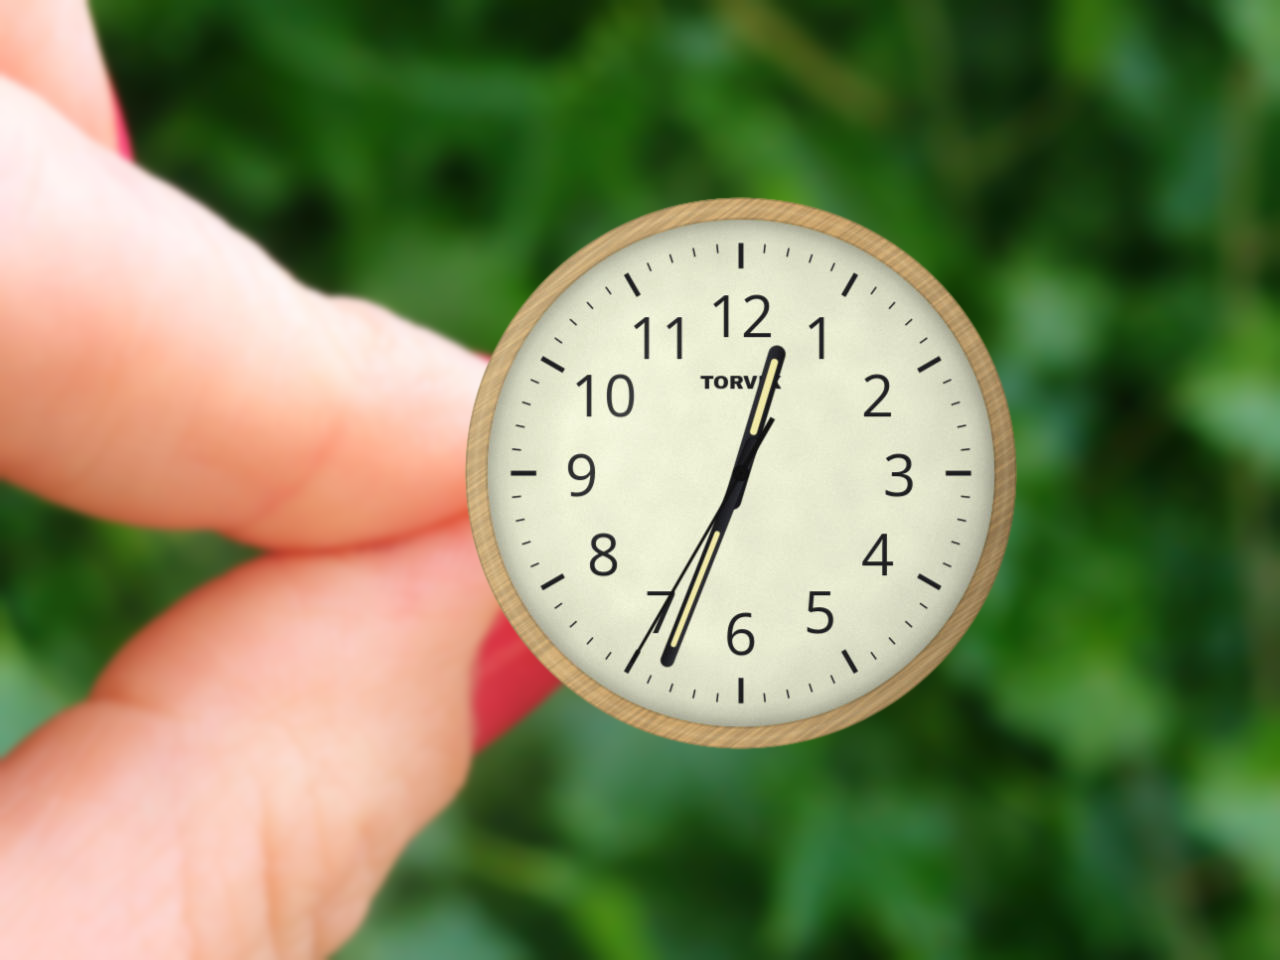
12:33:35
